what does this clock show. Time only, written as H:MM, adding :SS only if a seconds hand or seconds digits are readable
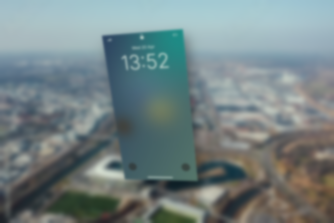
13:52
